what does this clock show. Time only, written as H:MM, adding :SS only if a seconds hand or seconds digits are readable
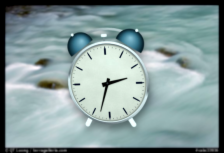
2:33
